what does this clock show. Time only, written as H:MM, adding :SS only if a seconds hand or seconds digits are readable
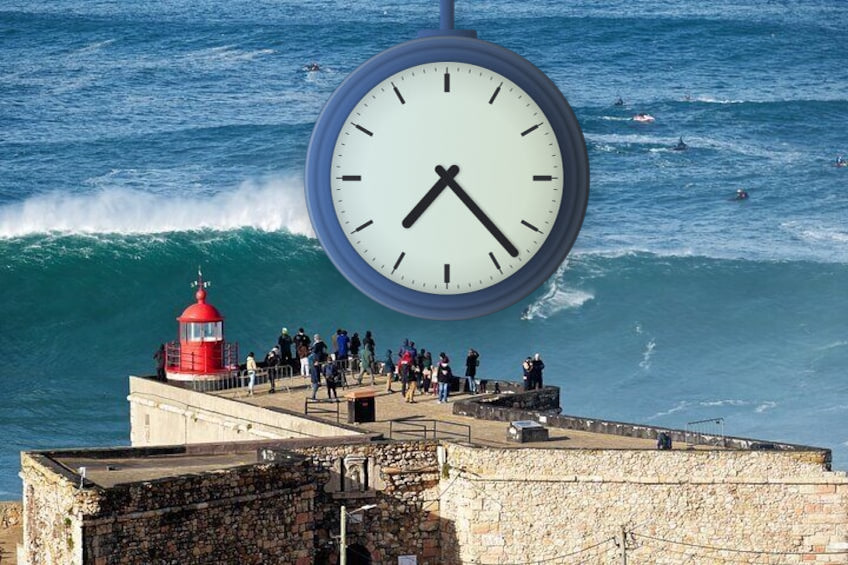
7:23
